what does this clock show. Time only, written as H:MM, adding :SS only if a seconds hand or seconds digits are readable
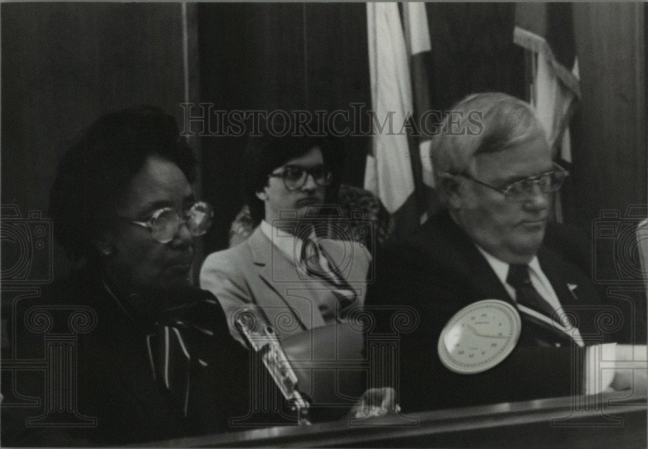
10:16
